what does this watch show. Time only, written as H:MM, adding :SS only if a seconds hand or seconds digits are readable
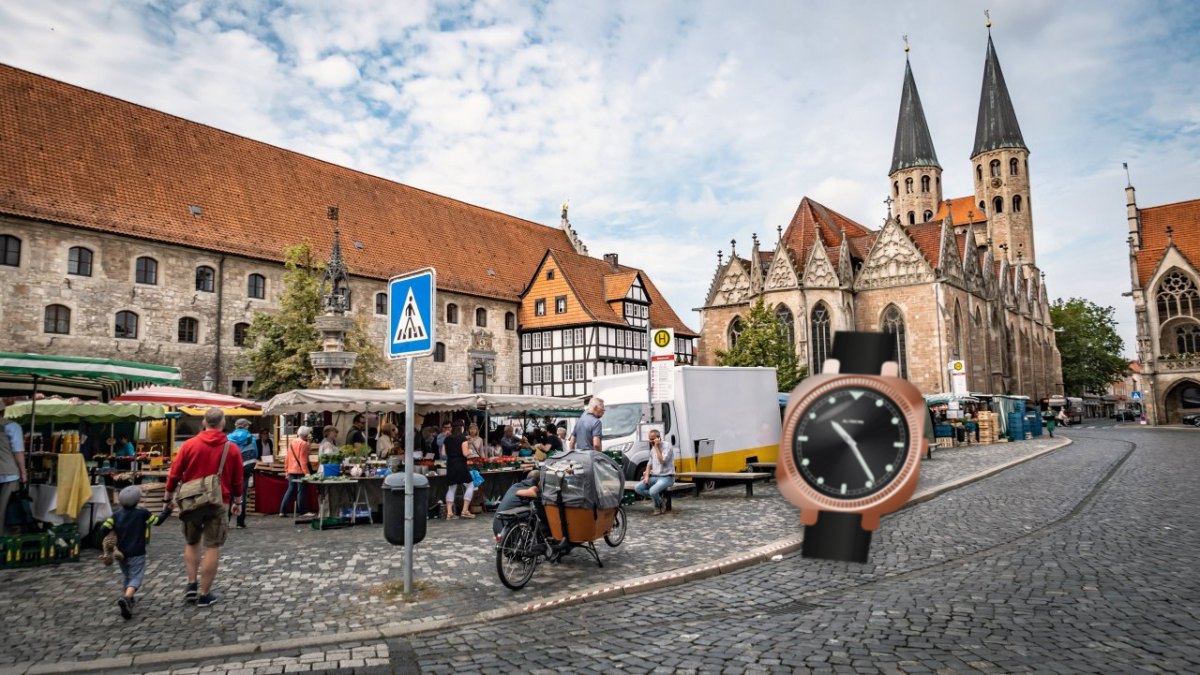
10:24
